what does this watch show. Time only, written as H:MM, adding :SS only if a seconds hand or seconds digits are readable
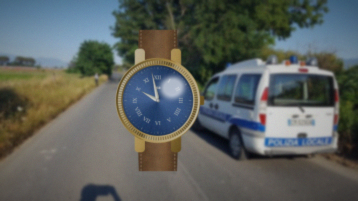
9:58
